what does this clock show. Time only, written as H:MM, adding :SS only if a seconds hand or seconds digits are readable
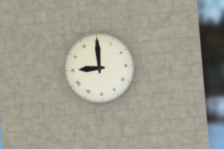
9:00
